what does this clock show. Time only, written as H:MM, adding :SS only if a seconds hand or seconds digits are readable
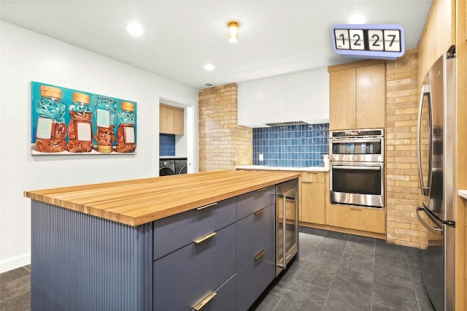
12:27
